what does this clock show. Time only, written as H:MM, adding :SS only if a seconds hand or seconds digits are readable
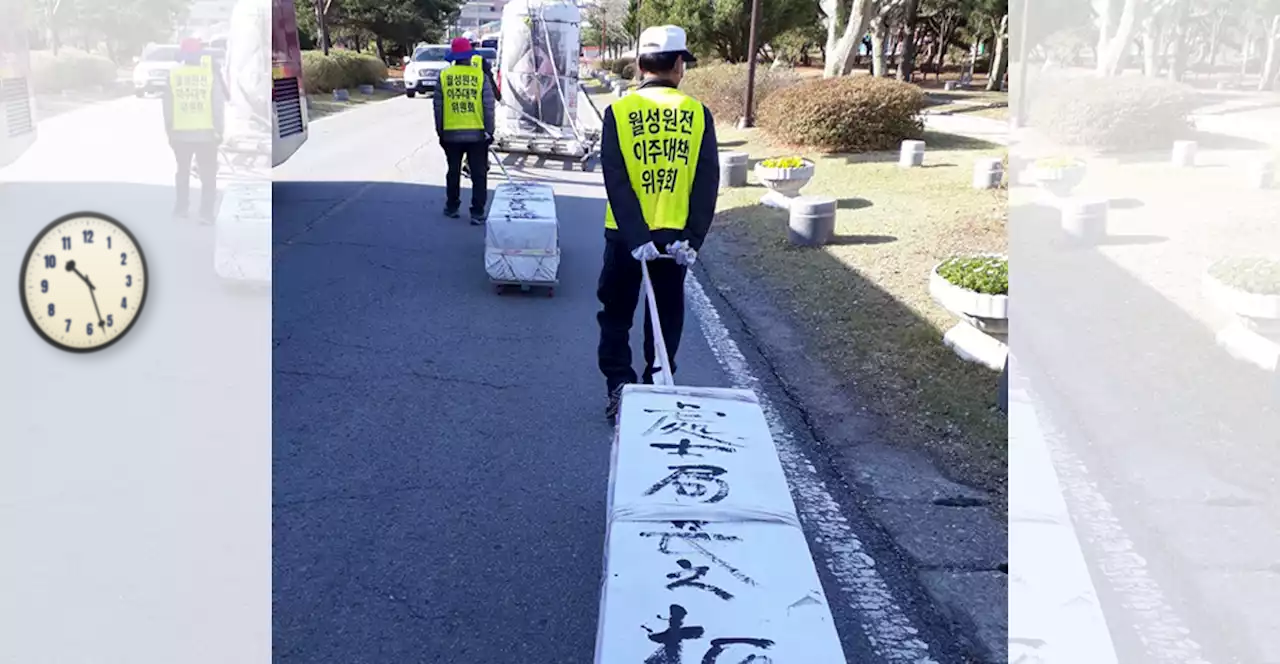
10:27
